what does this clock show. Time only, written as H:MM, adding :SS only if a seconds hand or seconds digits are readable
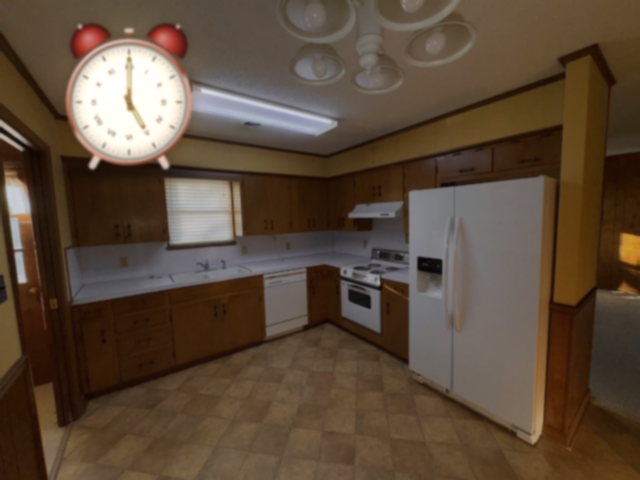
5:00
